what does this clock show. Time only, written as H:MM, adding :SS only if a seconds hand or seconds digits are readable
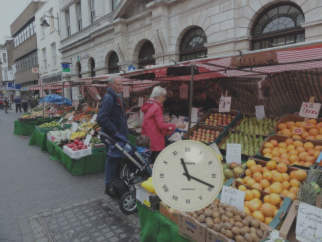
11:19
